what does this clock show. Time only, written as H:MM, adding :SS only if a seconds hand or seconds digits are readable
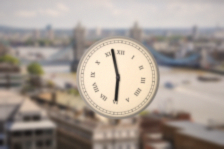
5:57
